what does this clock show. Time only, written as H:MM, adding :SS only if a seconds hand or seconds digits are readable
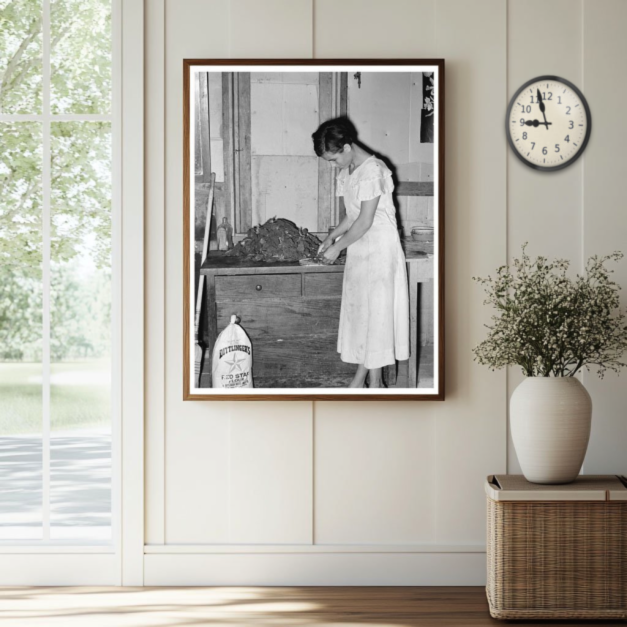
8:57
